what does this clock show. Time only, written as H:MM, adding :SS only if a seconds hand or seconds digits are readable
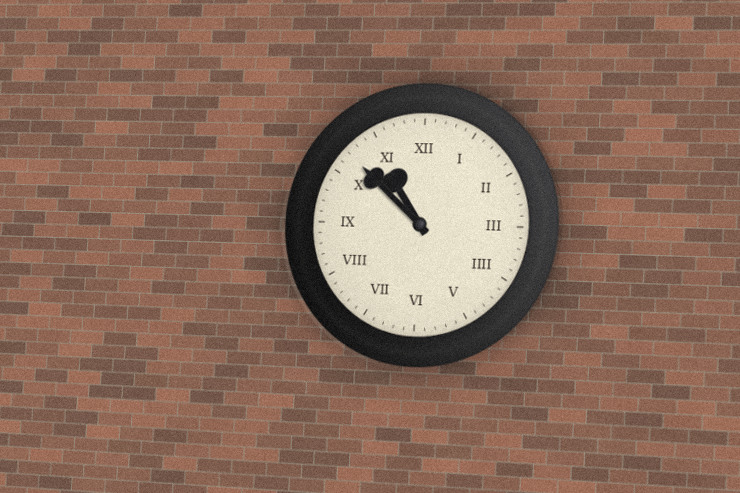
10:52
